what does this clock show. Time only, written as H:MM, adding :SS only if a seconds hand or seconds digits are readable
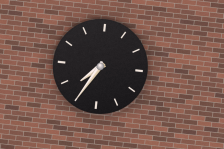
7:35
